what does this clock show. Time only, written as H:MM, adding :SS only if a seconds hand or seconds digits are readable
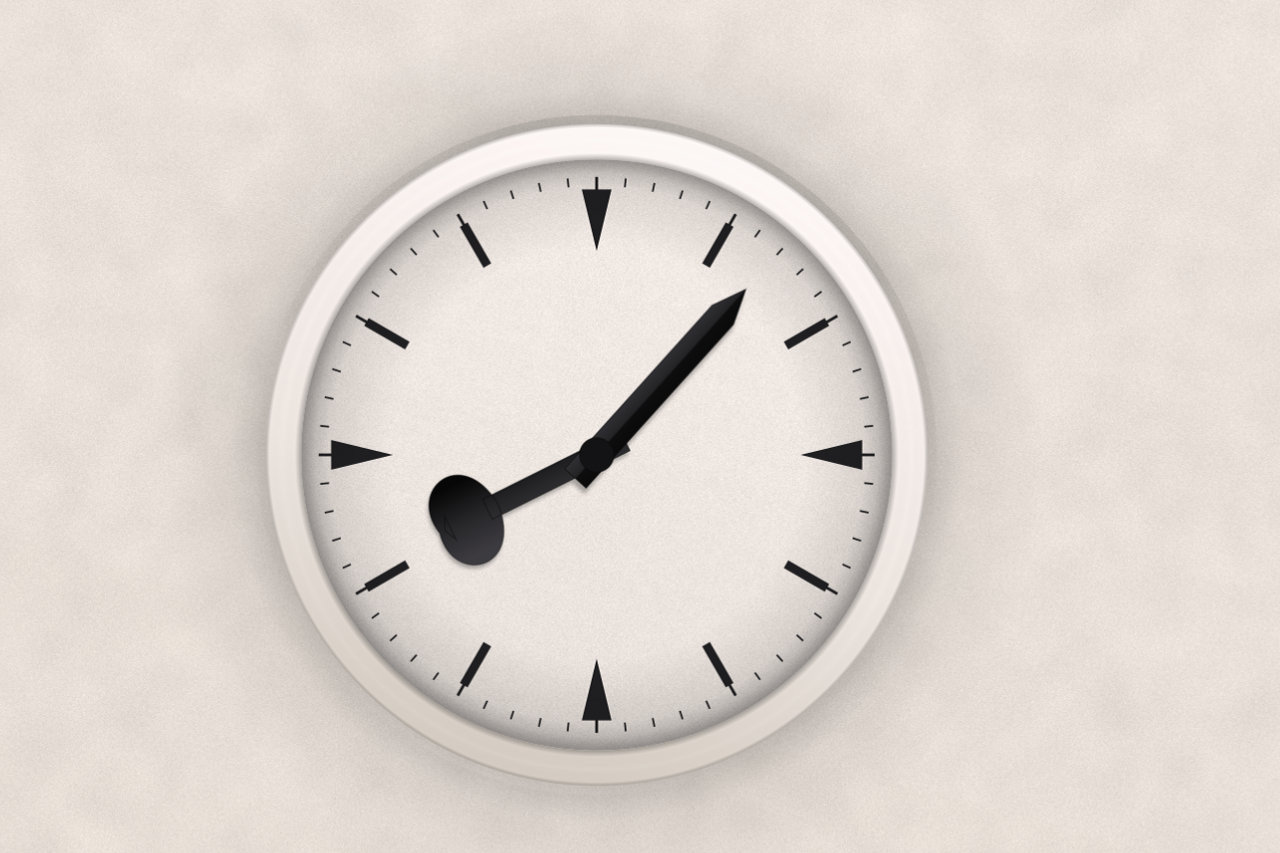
8:07
